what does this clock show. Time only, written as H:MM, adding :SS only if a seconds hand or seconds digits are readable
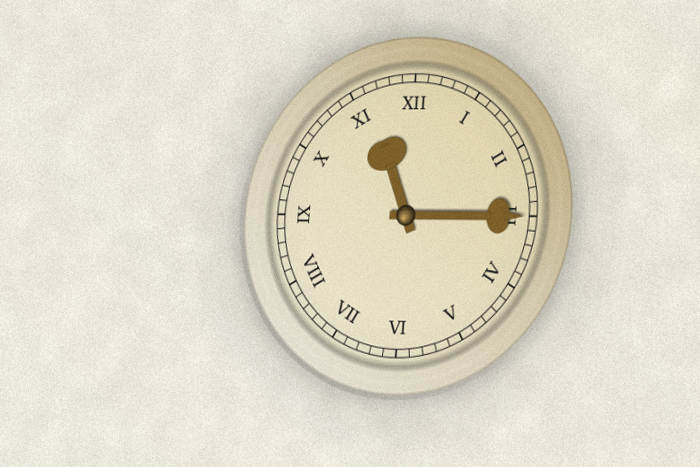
11:15
